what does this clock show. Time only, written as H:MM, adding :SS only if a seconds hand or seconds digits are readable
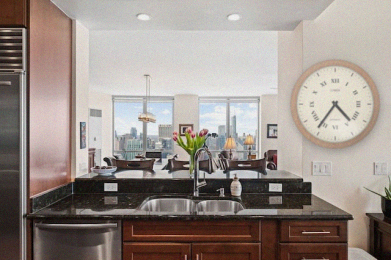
4:36
